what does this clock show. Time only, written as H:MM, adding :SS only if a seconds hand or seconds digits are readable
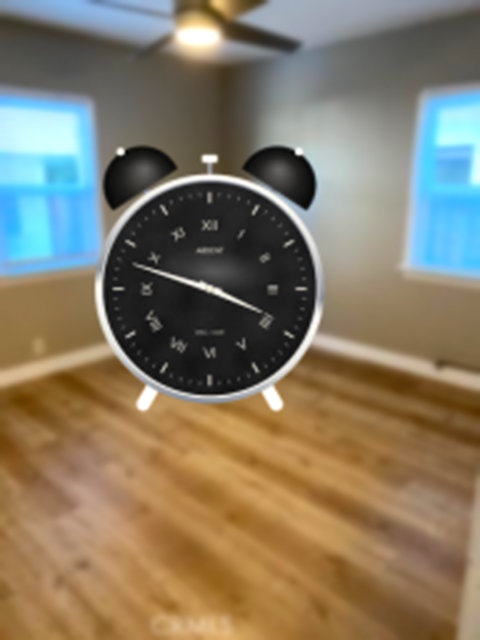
3:48
